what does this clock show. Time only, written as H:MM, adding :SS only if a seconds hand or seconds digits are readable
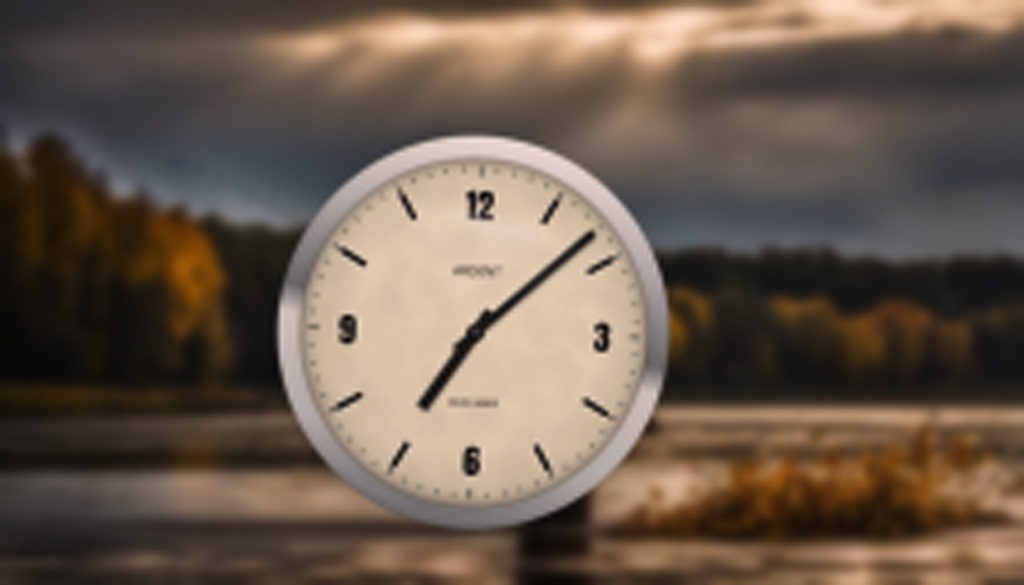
7:08
